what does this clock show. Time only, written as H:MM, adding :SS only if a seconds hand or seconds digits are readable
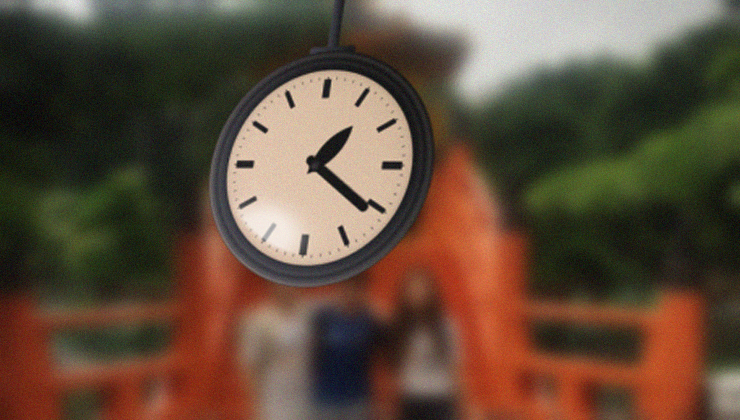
1:21
